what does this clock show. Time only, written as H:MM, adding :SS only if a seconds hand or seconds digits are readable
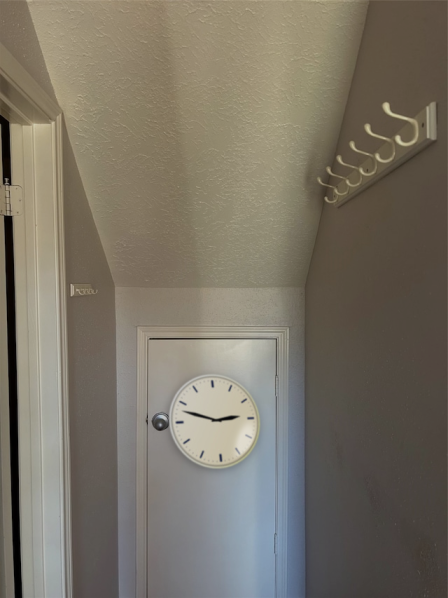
2:48
